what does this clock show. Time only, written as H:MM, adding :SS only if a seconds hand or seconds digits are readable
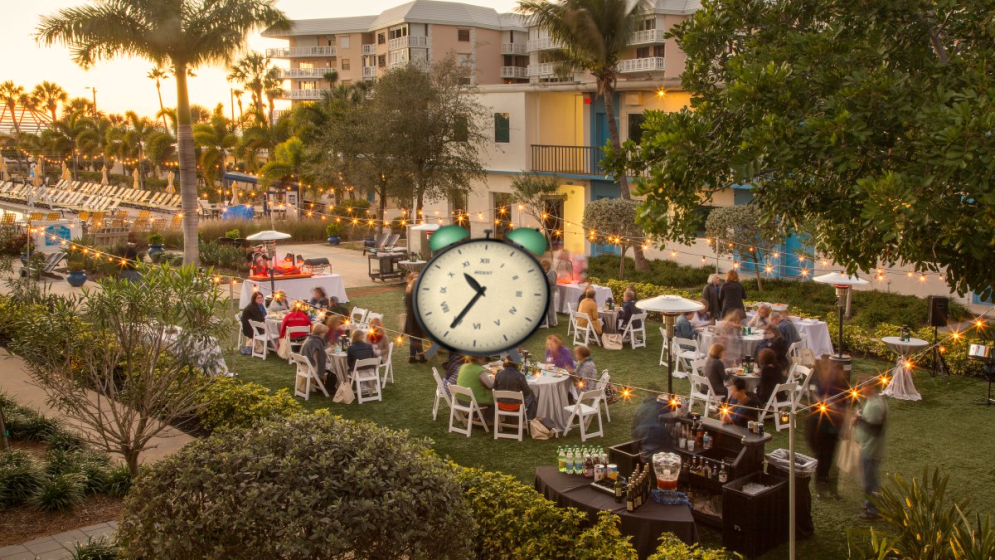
10:35
